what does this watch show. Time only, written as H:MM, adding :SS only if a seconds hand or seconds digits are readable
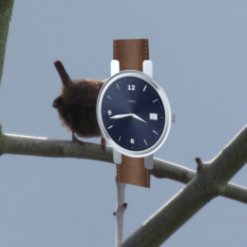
3:43
